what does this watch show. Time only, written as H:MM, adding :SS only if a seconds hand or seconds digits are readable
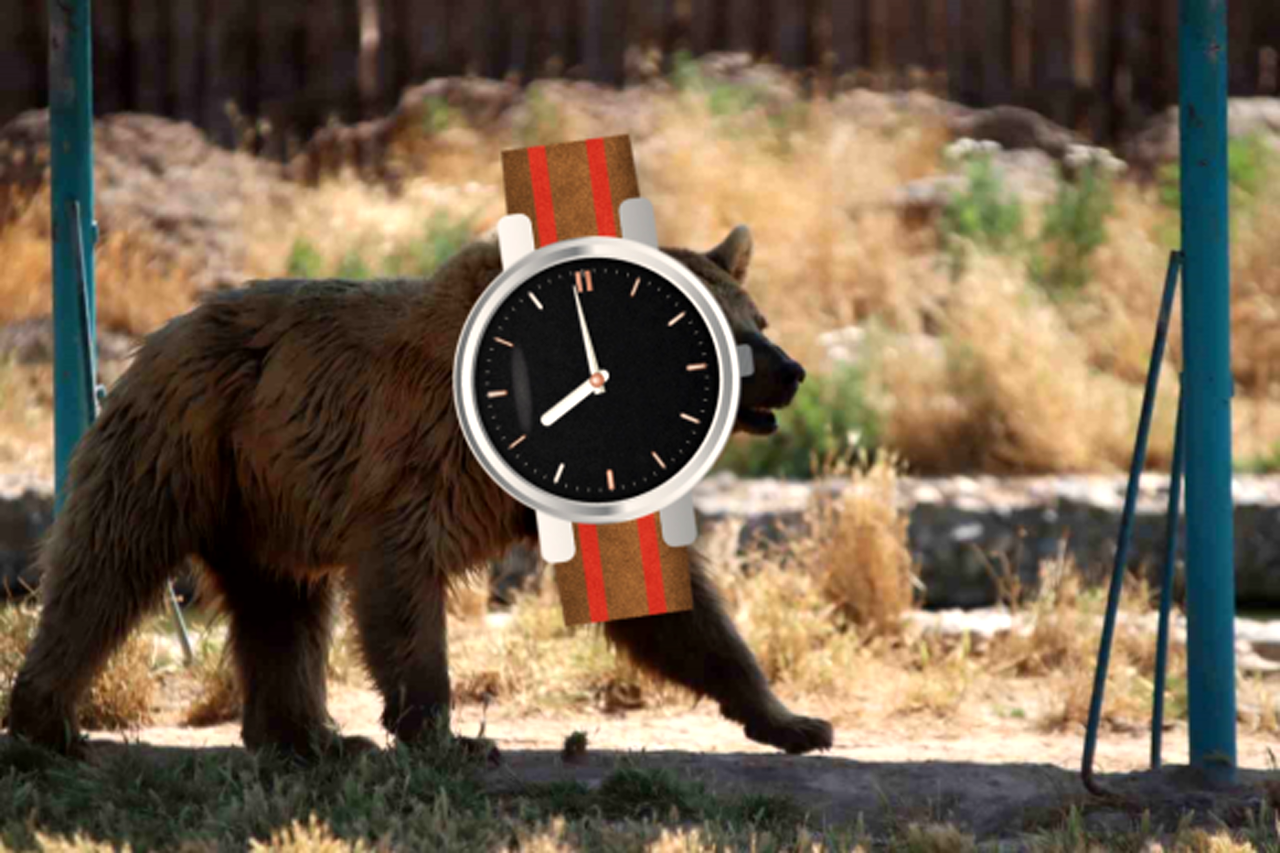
7:59
